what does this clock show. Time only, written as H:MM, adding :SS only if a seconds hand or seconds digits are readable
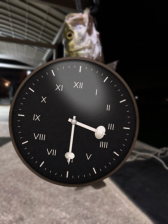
3:30
